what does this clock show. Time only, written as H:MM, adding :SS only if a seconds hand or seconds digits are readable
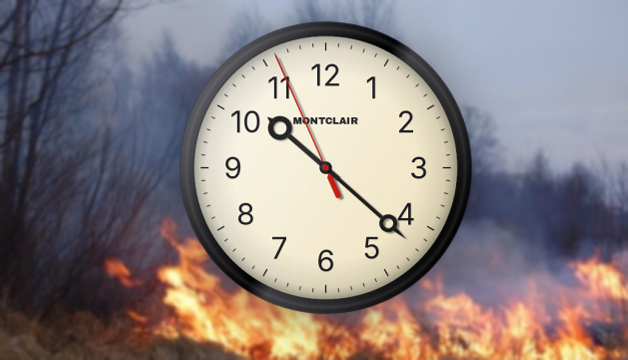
10:21:56
